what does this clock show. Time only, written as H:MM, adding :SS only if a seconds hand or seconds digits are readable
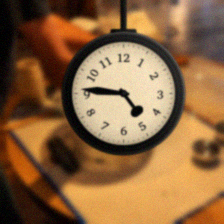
4:46
